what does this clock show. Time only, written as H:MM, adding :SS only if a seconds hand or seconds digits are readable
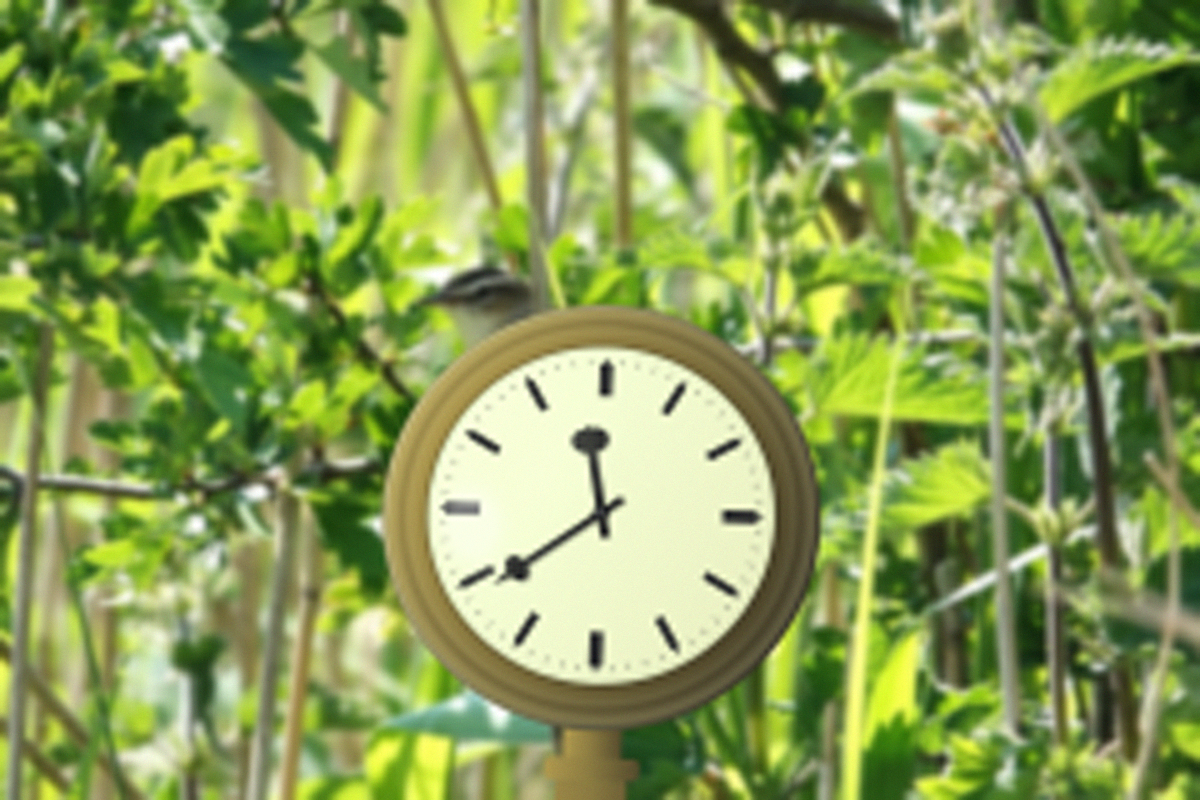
11:39
